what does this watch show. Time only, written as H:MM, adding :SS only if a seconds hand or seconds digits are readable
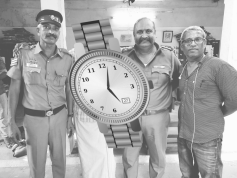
5:02
